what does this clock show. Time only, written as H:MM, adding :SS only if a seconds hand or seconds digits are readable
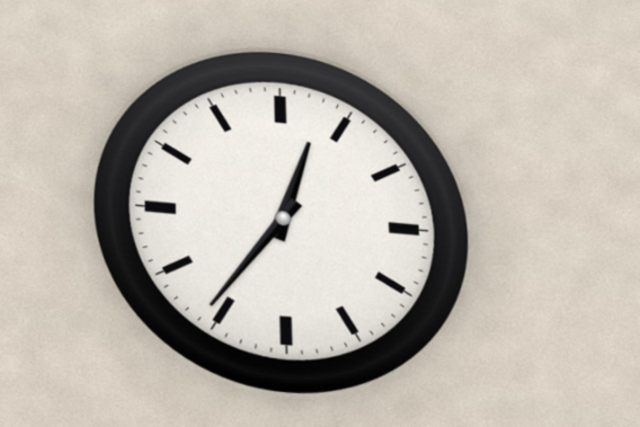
12:36
